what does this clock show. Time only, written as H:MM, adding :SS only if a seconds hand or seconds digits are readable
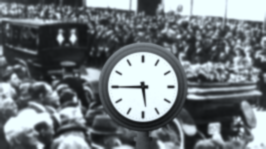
5:45
